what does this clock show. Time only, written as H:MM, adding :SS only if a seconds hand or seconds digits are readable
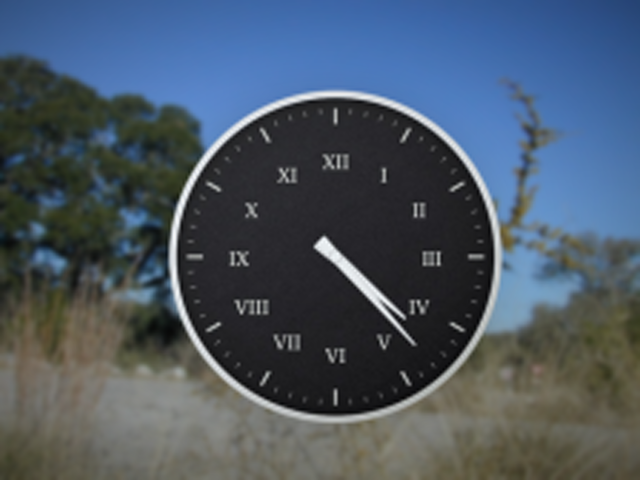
4:23
